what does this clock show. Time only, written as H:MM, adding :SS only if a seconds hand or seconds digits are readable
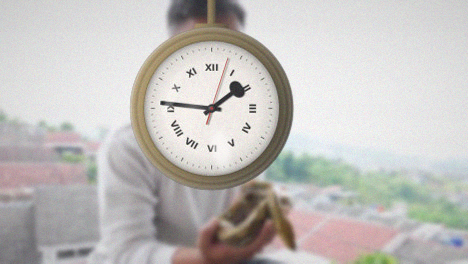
1:46:03
